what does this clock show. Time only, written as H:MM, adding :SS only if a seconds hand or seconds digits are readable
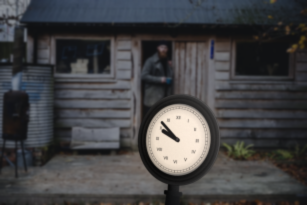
9:52
